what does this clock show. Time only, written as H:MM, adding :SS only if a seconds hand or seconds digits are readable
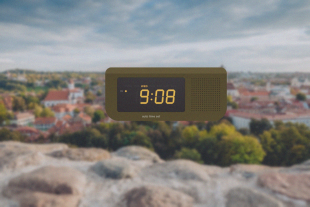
9:08
